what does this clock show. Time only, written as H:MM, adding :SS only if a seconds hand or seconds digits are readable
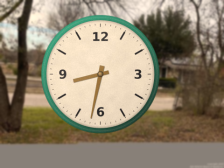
8:32
